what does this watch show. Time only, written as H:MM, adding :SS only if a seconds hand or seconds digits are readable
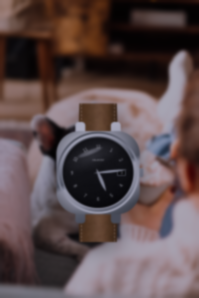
5:14
